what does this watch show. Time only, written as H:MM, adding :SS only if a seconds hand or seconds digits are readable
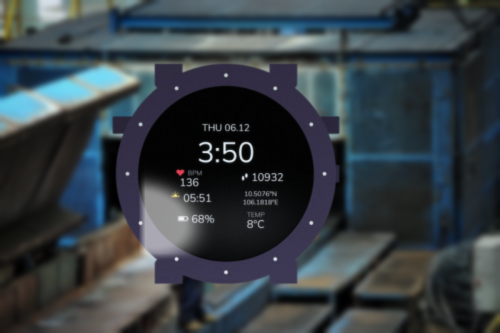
3:50
